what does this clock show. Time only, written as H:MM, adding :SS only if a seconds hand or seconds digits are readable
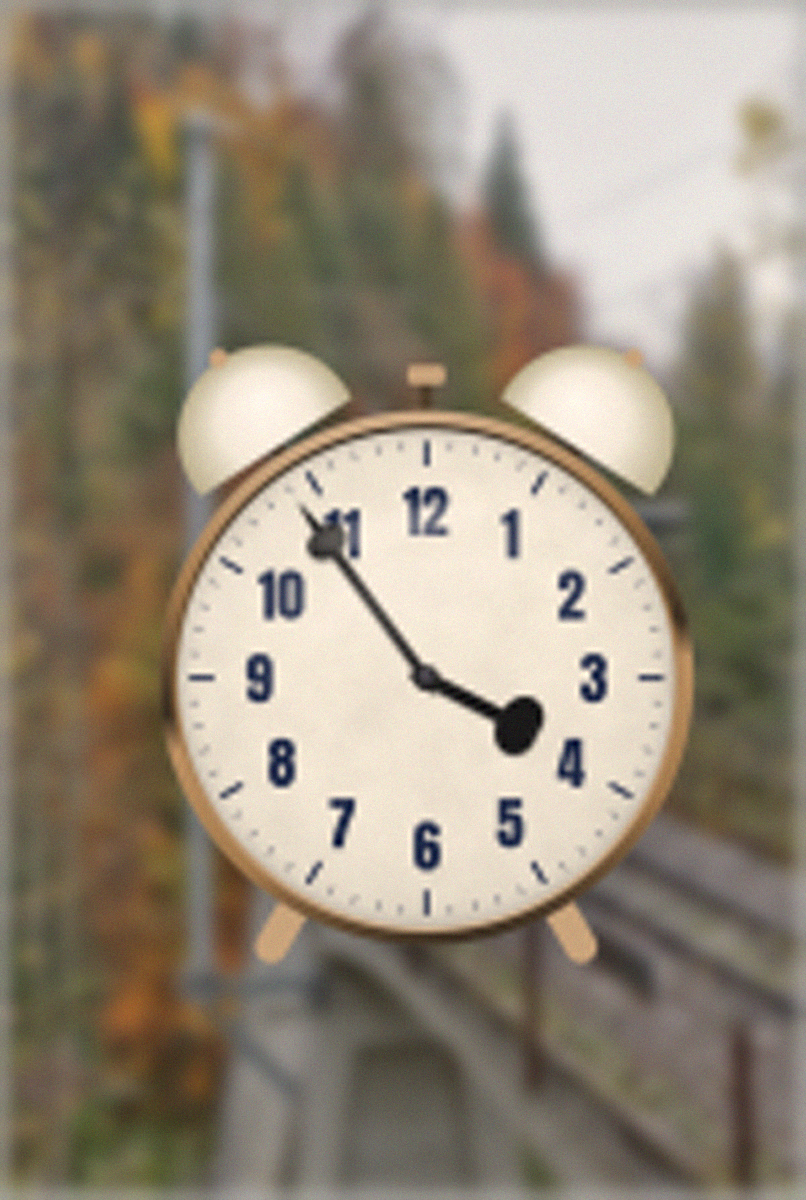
3:54
